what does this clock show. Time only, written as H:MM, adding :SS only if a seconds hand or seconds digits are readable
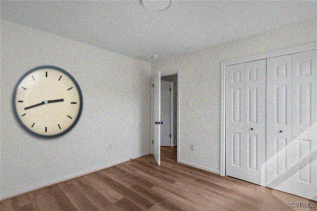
2:42
